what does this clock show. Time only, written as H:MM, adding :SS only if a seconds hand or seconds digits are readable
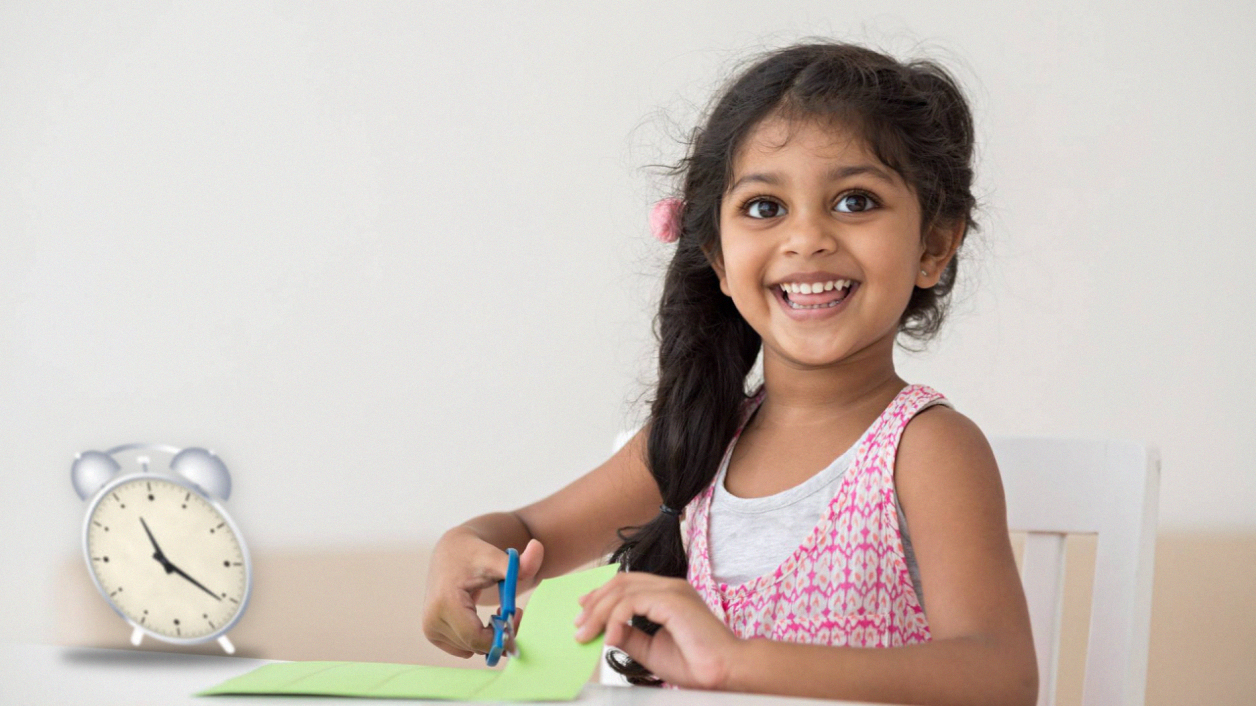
11:21
